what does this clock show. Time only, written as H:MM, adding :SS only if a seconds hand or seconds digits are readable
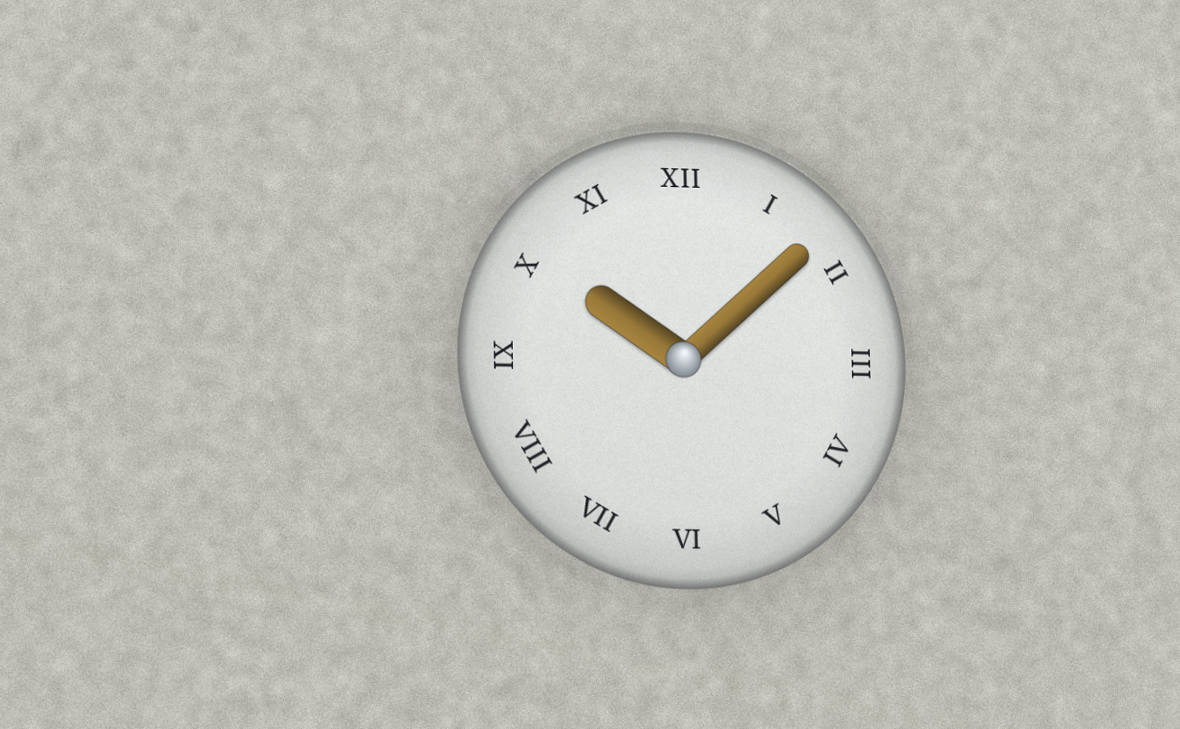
10:08
